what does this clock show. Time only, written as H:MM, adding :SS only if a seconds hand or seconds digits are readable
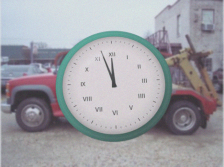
11:57
